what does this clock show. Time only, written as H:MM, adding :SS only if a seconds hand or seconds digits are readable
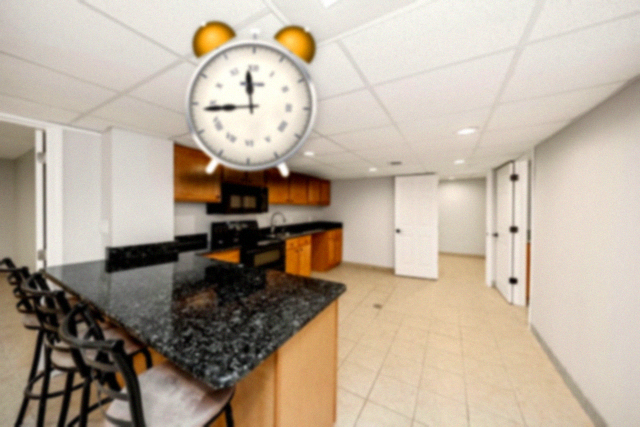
11:44
